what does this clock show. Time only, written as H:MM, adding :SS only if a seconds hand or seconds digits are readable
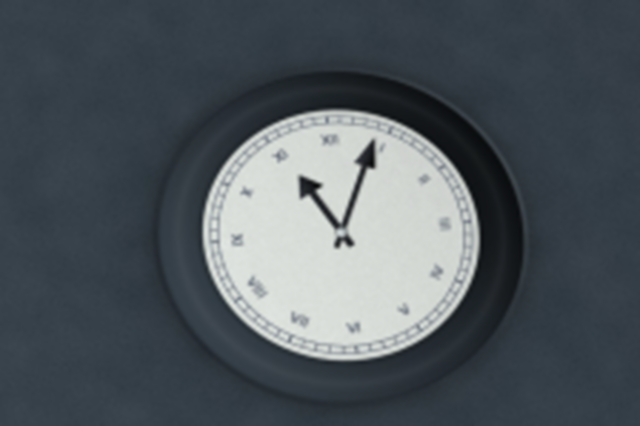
11:04
